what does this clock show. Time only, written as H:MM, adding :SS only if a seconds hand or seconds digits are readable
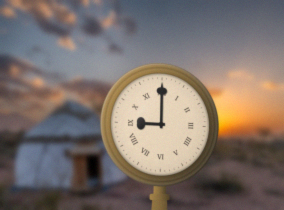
9:00
